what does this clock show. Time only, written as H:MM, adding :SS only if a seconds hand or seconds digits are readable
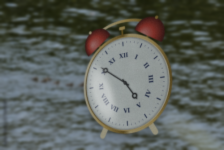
4:51
